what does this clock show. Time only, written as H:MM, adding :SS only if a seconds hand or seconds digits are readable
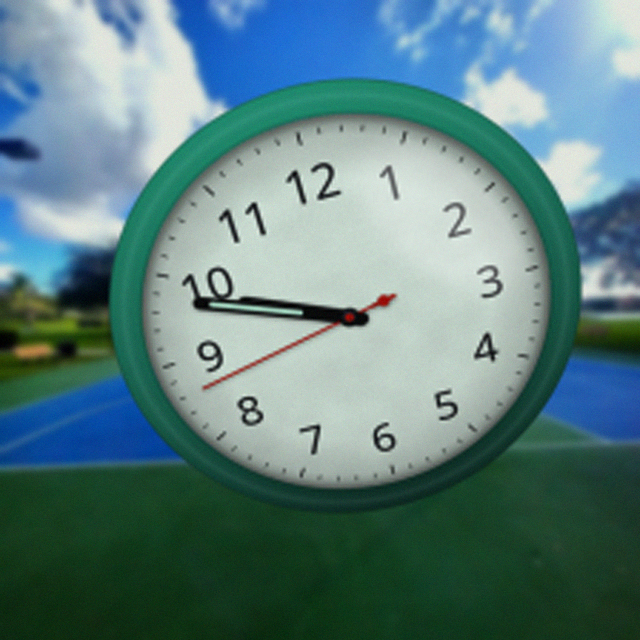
9:48:43
